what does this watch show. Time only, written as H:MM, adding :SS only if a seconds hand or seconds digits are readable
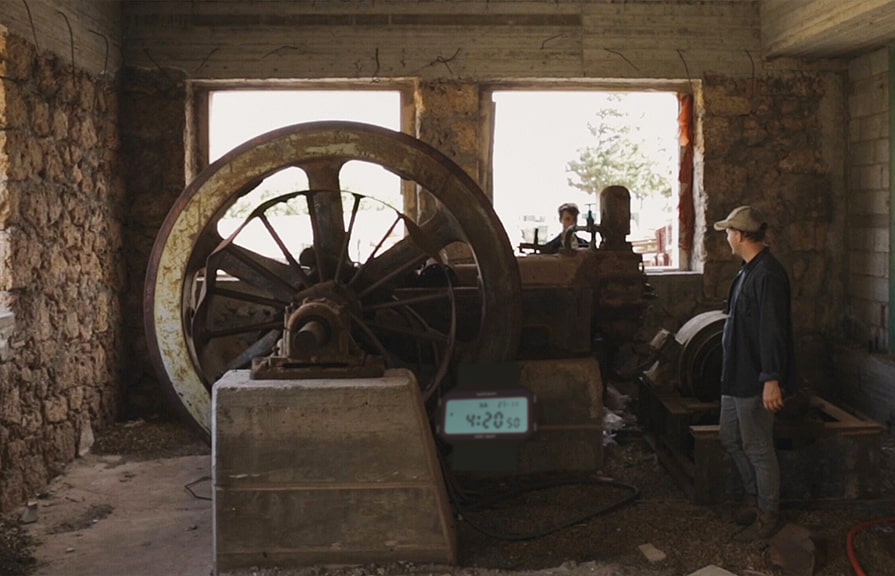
4:20
